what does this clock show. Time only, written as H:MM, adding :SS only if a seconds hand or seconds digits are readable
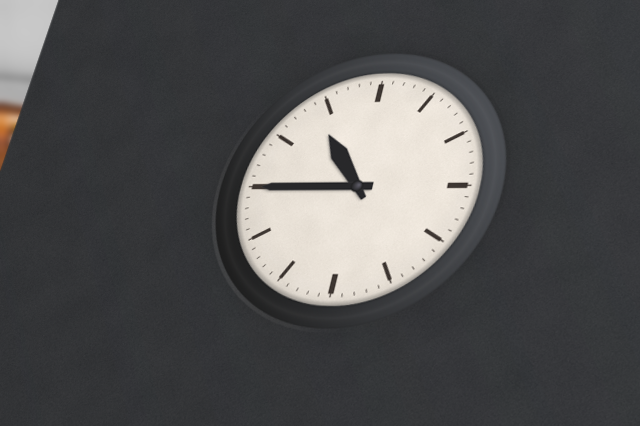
10:45
